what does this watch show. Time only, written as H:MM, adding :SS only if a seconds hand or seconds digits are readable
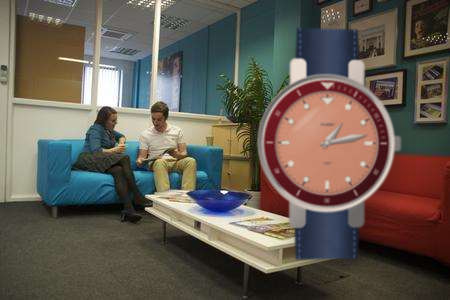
1:13
